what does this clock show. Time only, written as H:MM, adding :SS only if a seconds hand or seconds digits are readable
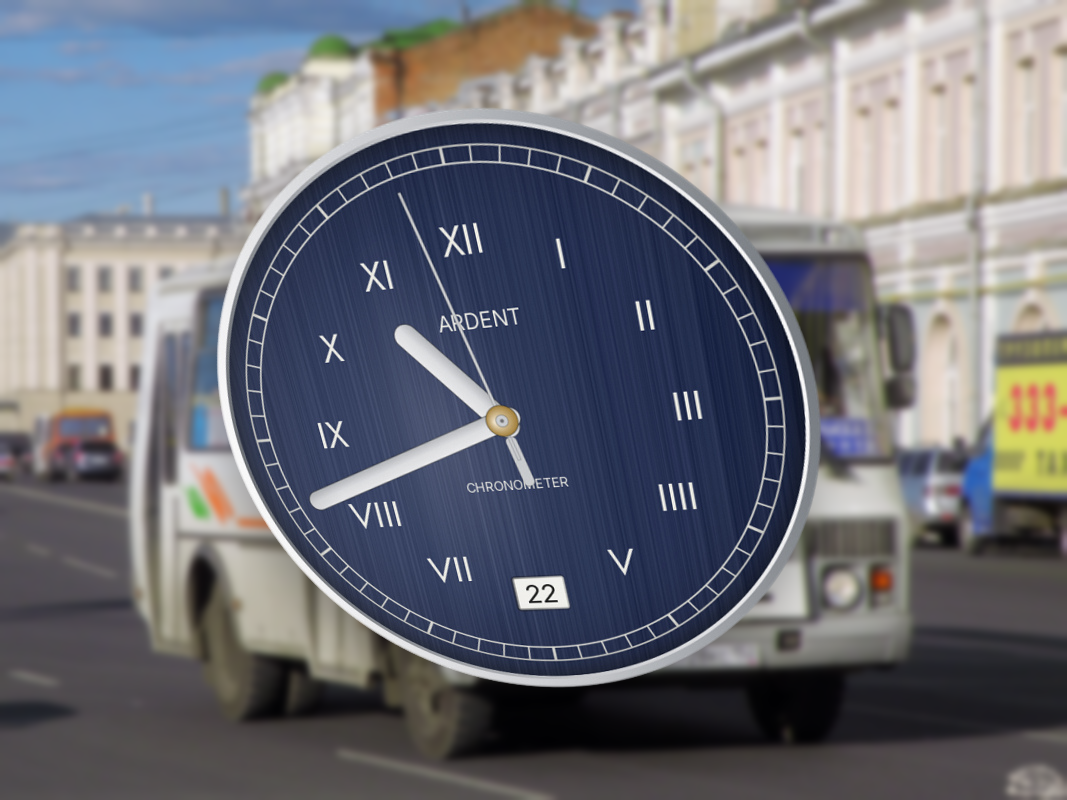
10:41:58
